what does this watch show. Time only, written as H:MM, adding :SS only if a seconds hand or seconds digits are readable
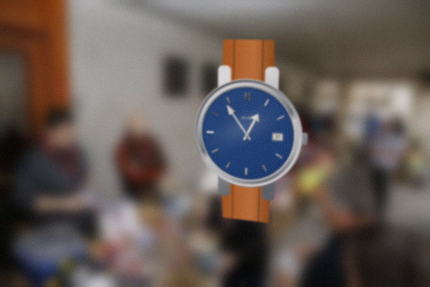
12:54
